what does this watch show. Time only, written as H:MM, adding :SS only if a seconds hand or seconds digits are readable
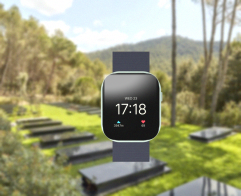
17:18
